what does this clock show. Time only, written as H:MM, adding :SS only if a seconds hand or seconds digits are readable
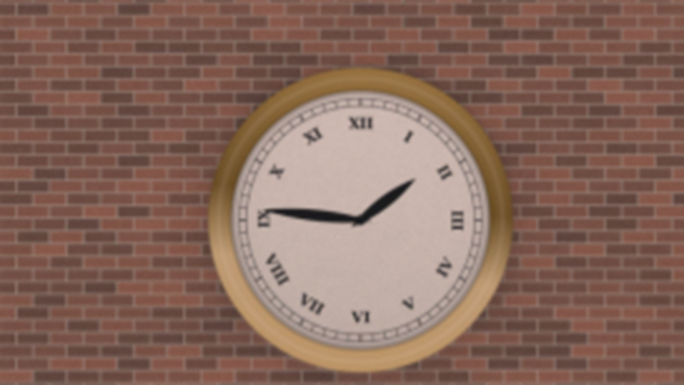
1:46
